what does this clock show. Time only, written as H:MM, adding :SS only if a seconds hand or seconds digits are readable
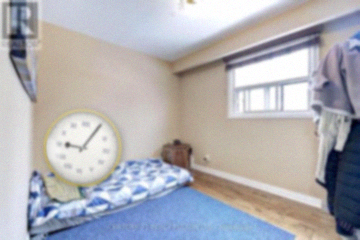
9:05
